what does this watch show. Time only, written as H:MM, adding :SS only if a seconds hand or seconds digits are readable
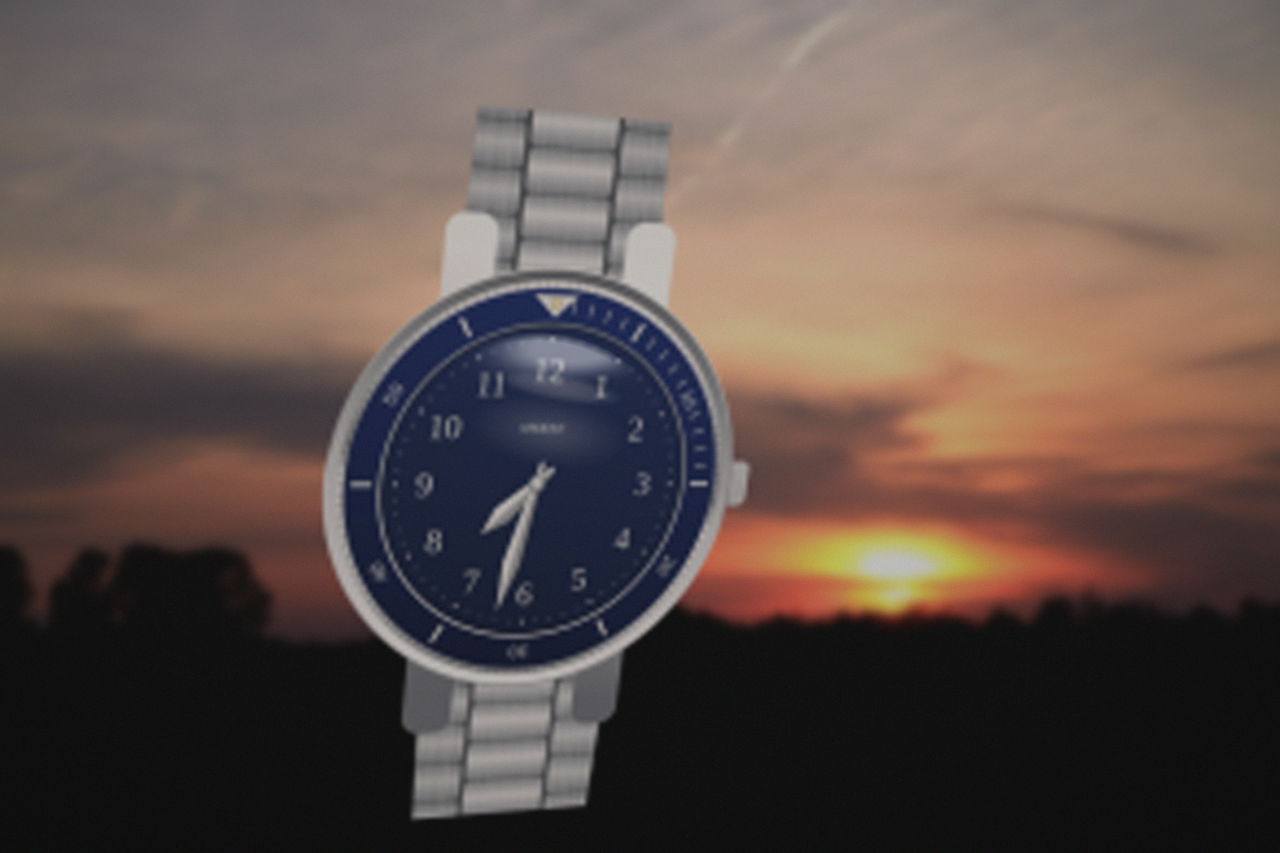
7:32
